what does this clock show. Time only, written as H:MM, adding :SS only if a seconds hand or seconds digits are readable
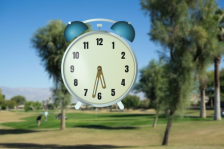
5:32
